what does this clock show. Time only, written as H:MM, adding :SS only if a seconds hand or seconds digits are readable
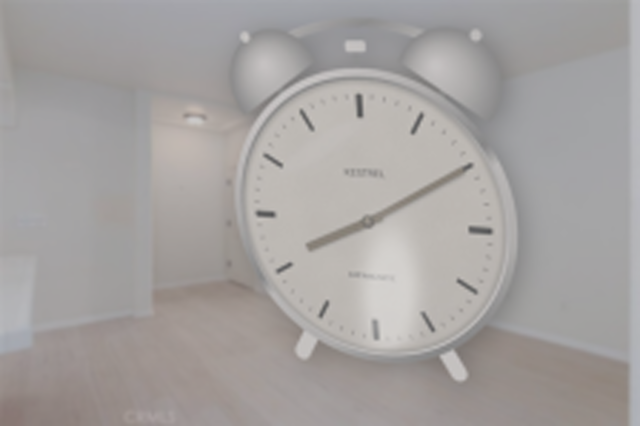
8:10
